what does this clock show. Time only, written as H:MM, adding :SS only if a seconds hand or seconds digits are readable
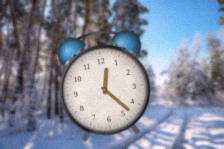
12:23
